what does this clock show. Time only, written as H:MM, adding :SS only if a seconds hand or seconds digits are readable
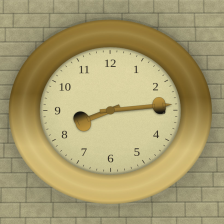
8:14
